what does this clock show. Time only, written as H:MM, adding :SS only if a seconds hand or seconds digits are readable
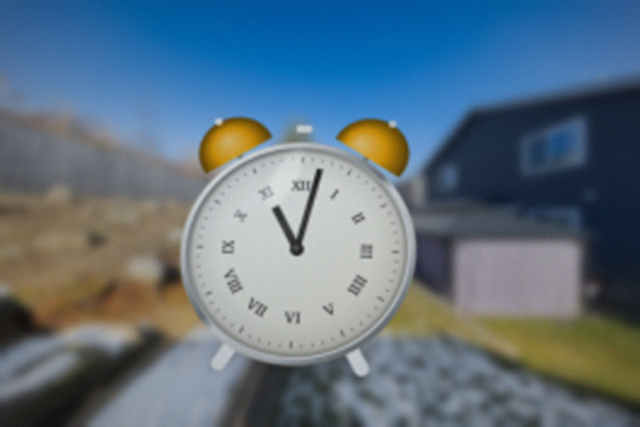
11:02
